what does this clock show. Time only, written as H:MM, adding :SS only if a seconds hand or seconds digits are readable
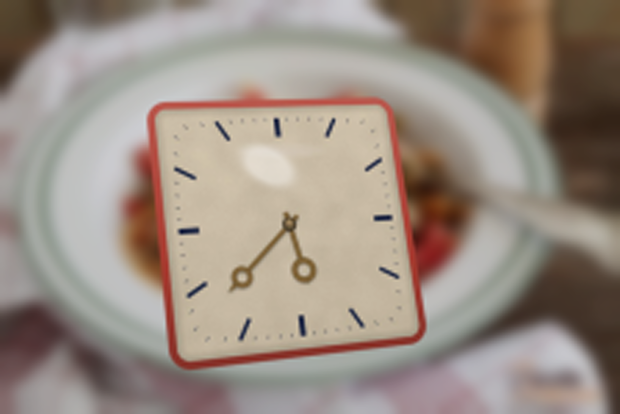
5:38
